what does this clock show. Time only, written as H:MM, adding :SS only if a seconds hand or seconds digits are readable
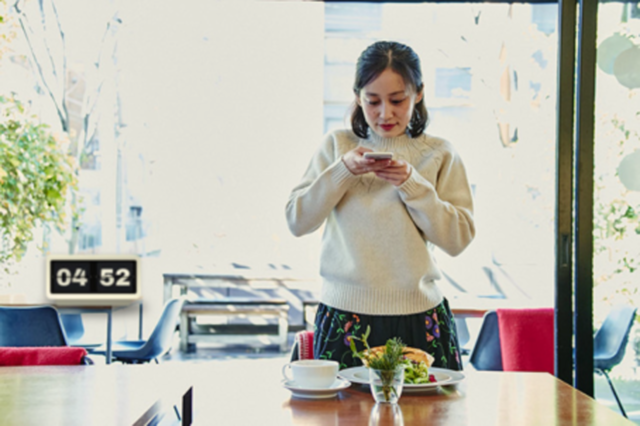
4:52
